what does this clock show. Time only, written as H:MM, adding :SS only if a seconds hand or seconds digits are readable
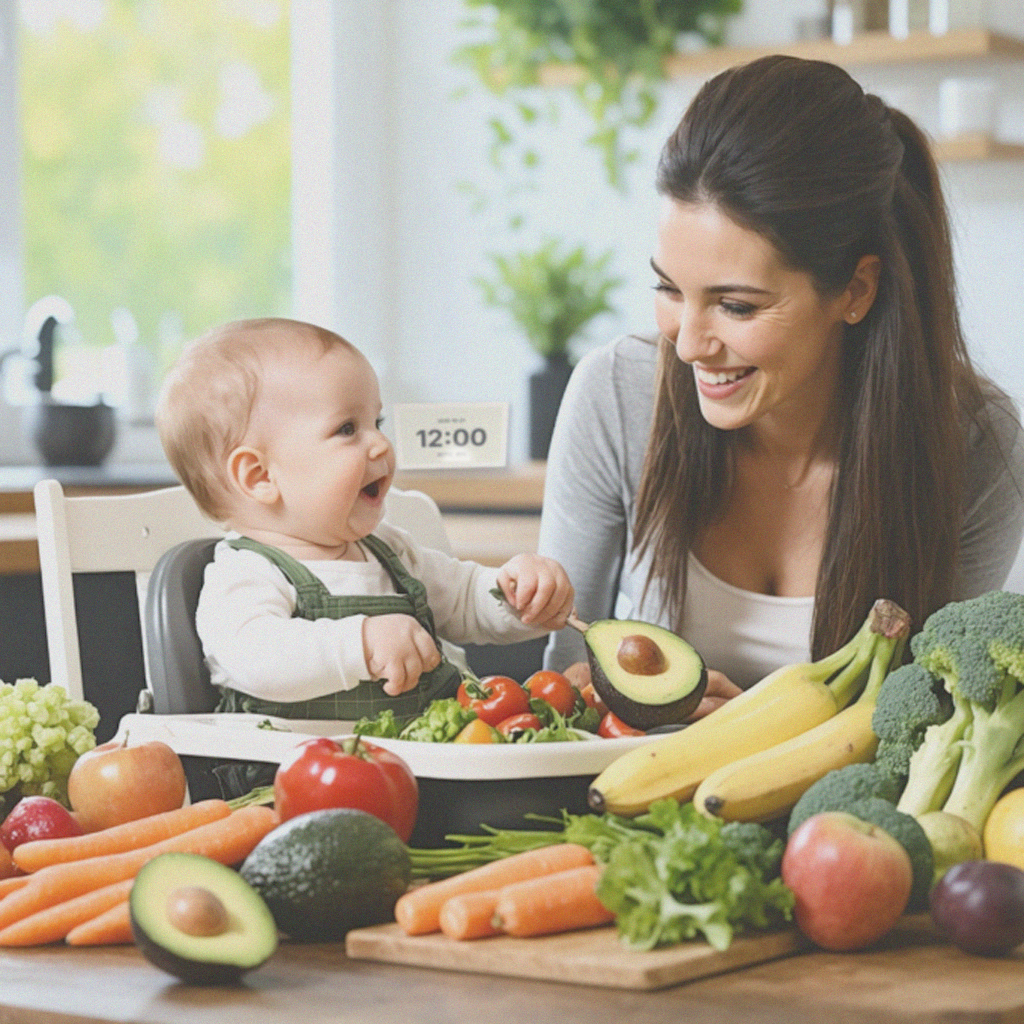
12:00
